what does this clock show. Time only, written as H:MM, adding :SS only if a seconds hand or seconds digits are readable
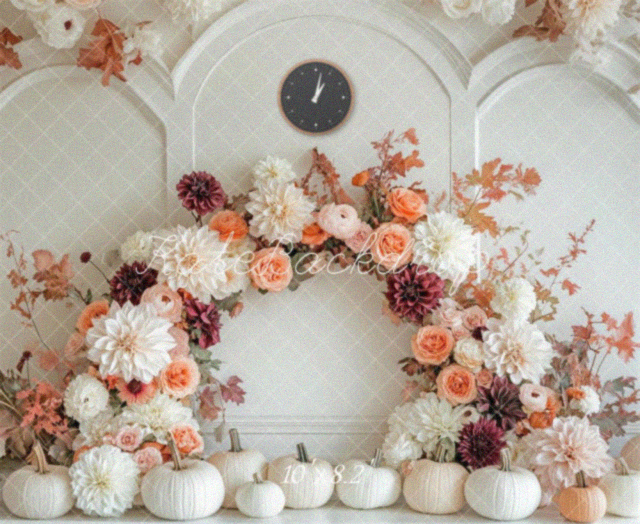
1:02
